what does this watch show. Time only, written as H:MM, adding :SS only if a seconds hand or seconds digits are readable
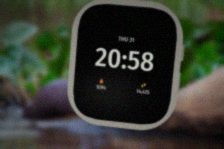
20:58
